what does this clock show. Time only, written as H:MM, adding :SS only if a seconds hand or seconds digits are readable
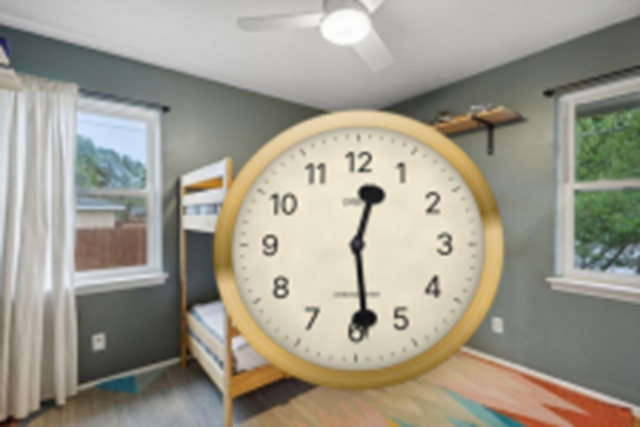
12:29
